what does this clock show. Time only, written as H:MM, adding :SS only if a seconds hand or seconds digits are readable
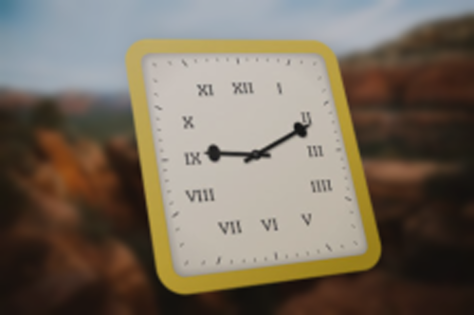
9:11
